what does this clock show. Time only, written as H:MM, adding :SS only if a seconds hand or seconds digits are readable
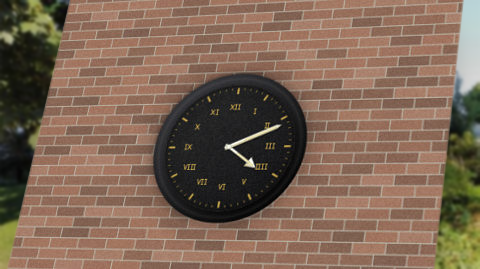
4:11
